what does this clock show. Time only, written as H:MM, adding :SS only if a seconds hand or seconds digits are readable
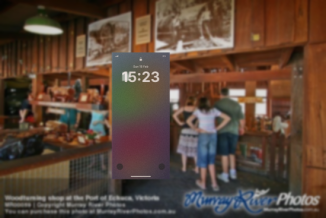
15:23
